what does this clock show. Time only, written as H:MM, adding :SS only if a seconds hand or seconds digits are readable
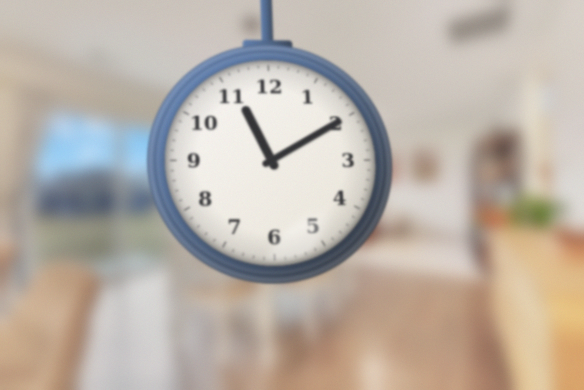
11:10
